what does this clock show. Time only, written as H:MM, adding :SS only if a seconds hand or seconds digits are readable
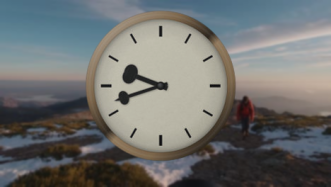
9:42
